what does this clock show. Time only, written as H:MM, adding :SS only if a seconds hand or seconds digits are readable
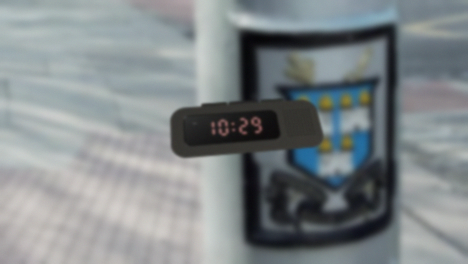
10:29
